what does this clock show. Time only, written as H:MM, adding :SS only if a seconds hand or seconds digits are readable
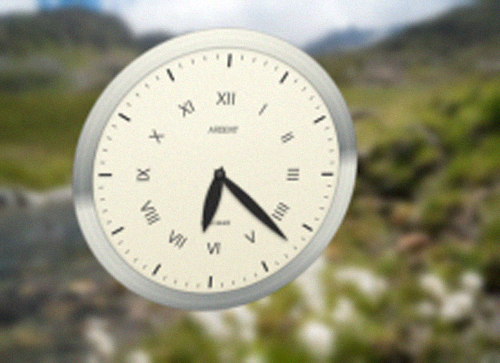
6:22
